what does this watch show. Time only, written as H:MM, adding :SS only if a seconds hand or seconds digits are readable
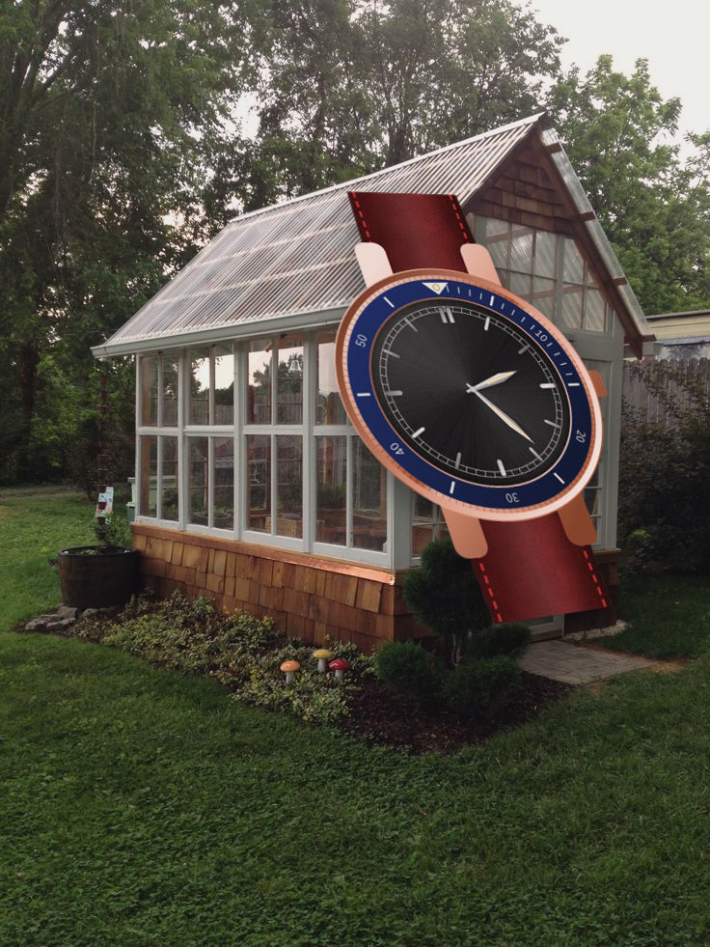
2:24
